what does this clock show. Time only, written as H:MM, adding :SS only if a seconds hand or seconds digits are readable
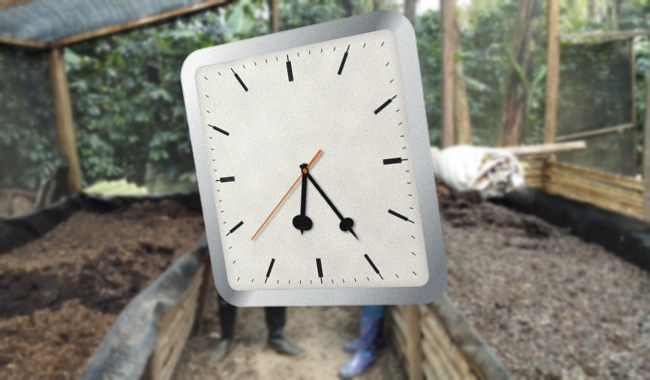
6:24:38
